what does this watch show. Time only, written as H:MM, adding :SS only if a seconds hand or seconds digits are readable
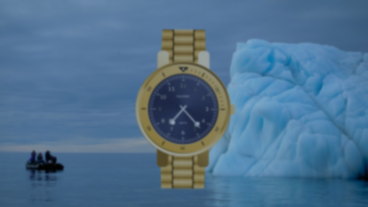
7:23
